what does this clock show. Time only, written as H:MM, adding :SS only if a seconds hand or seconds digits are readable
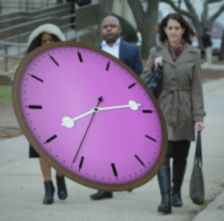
8:13:36
